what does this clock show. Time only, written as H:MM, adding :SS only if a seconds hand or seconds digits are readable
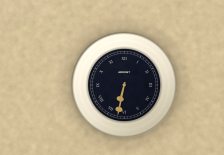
6:32
